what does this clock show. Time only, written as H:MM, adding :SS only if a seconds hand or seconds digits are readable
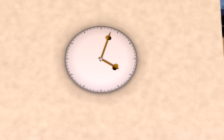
4:03
